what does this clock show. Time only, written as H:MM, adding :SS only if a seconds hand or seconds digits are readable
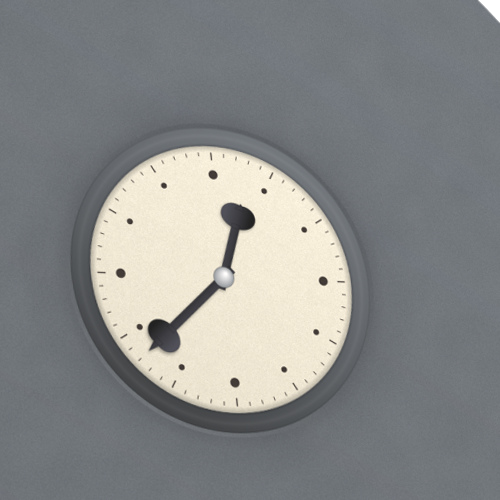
12:38
